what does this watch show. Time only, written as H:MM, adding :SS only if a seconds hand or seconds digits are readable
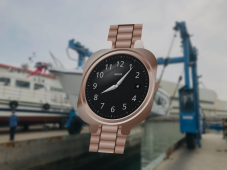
8:06
